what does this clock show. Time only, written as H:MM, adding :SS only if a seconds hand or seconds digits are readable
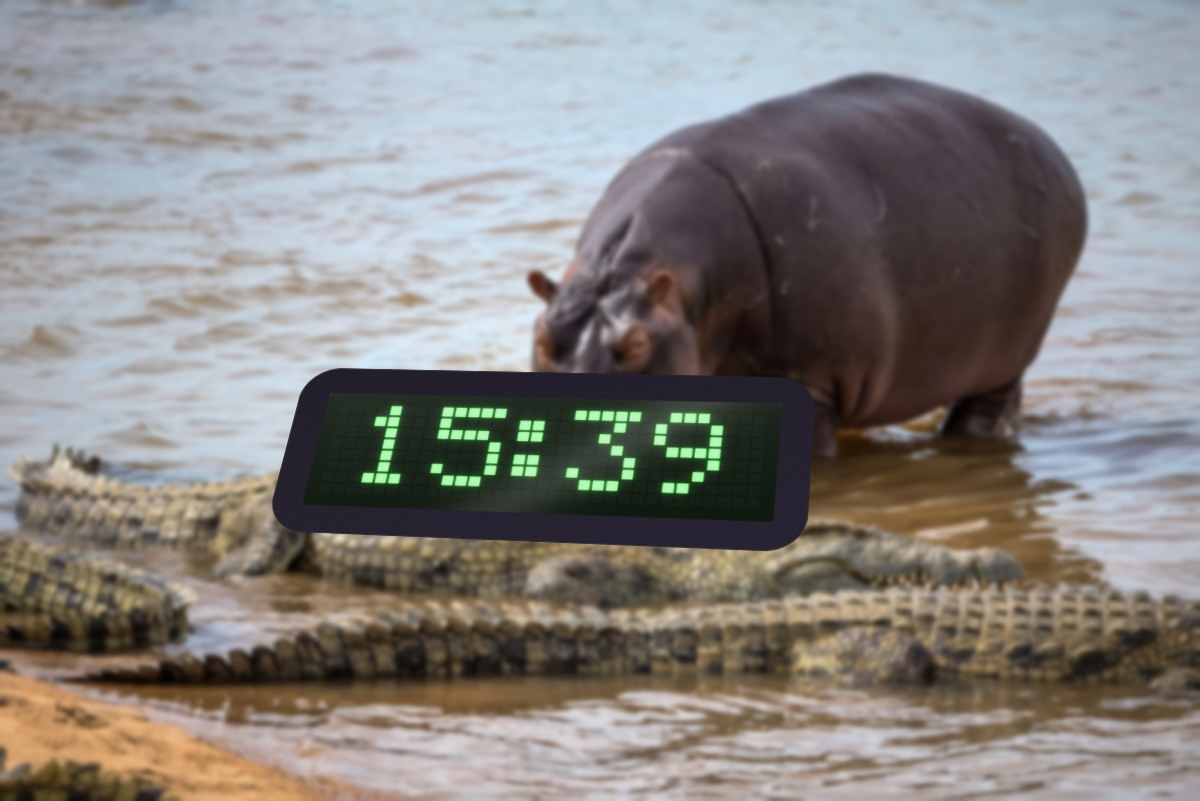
15:39
